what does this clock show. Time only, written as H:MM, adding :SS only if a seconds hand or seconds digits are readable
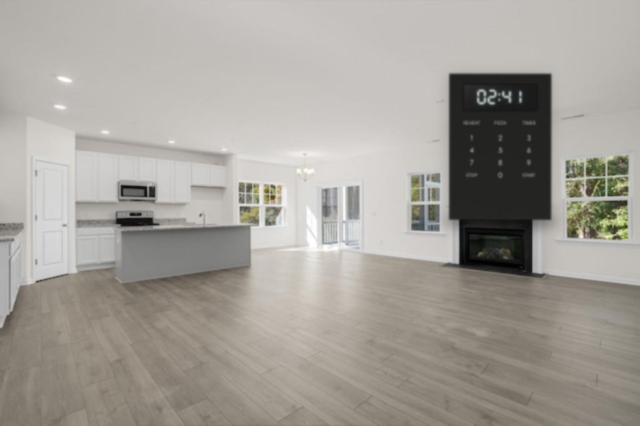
2:41
